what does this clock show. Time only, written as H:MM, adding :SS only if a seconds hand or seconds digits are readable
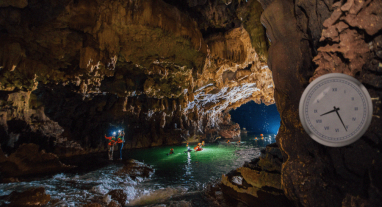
8:26
